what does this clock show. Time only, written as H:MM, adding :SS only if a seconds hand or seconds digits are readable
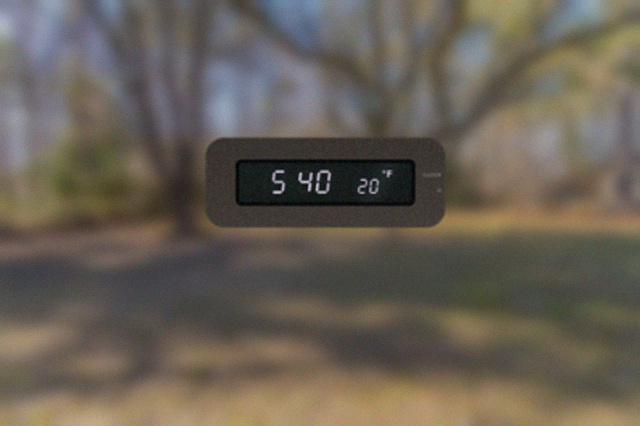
5:40
